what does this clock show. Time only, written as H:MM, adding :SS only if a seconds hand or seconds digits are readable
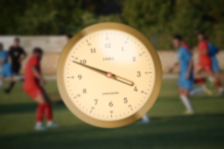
3:49
